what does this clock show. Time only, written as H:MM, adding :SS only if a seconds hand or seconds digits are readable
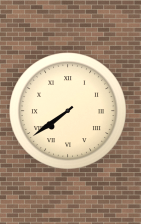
7:39
